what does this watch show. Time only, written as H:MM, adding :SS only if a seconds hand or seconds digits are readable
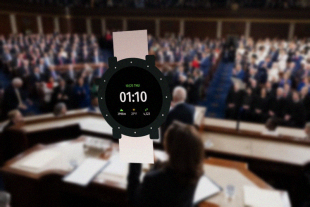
1:10
